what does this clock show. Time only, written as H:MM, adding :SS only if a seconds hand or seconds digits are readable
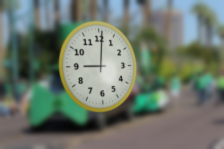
9:01
